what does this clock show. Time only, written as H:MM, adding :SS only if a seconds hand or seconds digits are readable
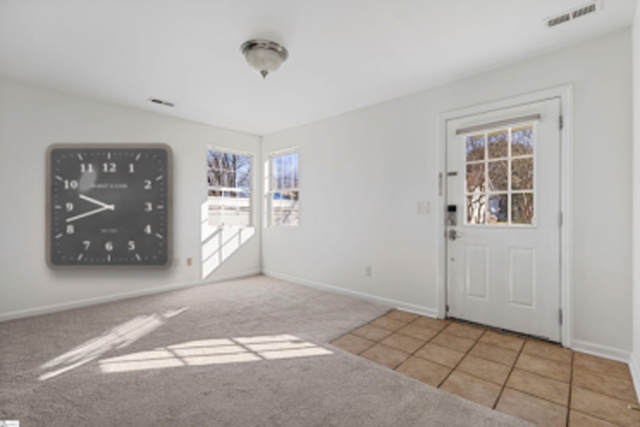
9:42
